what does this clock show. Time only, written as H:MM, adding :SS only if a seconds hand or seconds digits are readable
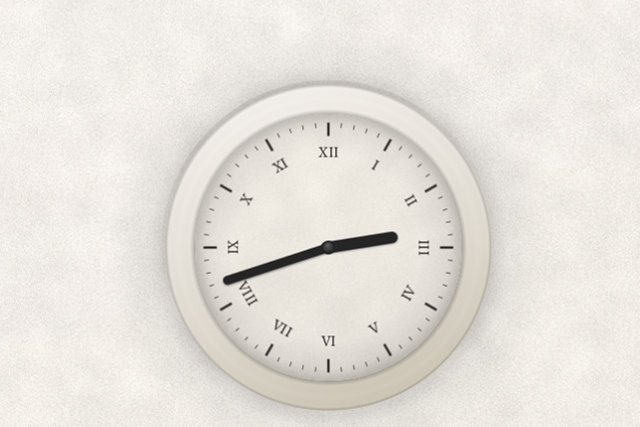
2:42
